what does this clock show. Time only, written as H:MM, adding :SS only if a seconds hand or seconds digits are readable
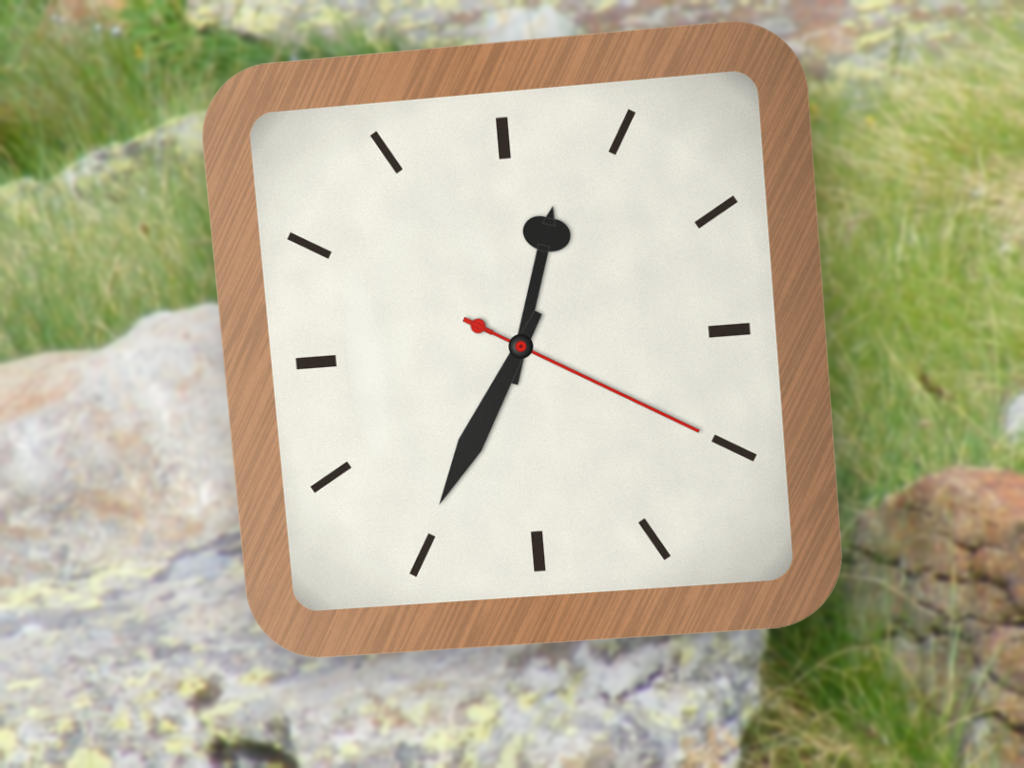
12:35:20
